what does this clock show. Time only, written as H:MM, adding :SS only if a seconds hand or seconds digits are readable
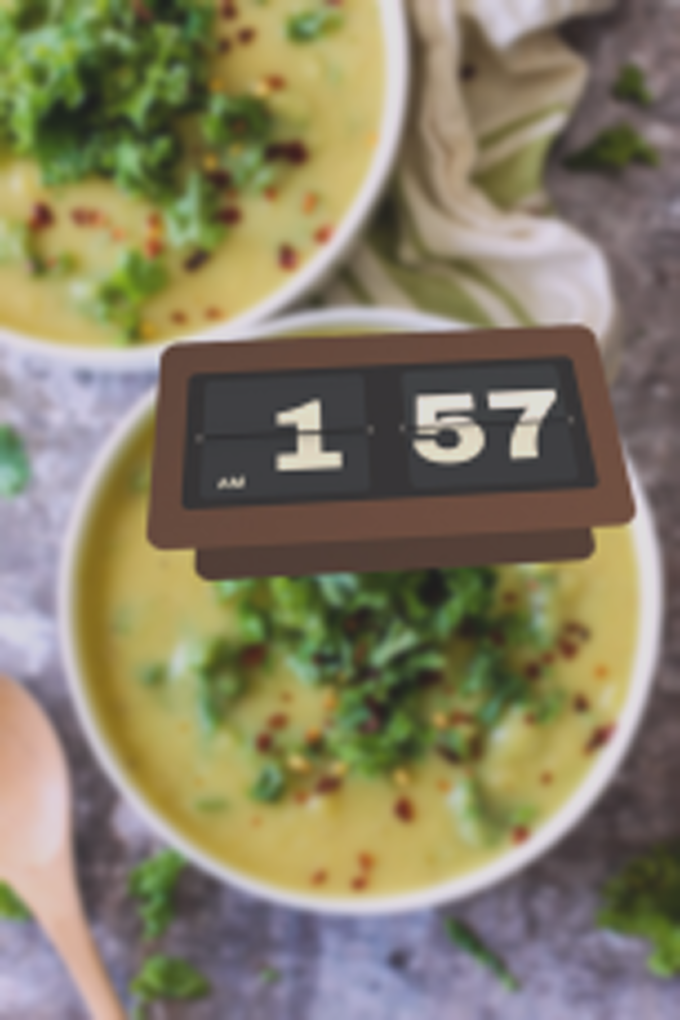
1:57
